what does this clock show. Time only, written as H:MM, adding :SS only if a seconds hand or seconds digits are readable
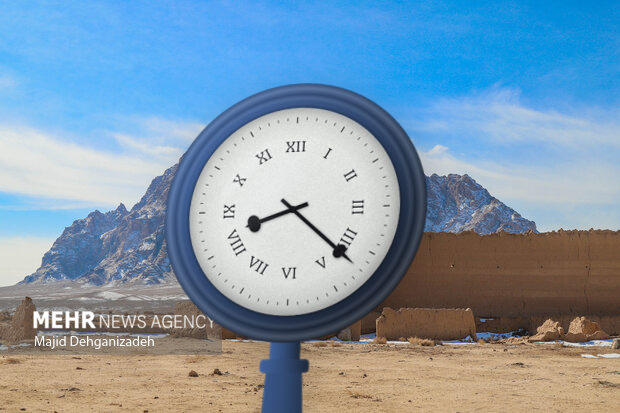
8:22
